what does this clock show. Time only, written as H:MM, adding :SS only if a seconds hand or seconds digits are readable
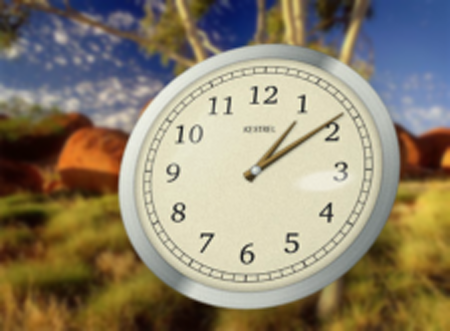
1:09
